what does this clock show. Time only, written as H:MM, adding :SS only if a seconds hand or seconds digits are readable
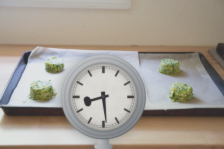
8:29
